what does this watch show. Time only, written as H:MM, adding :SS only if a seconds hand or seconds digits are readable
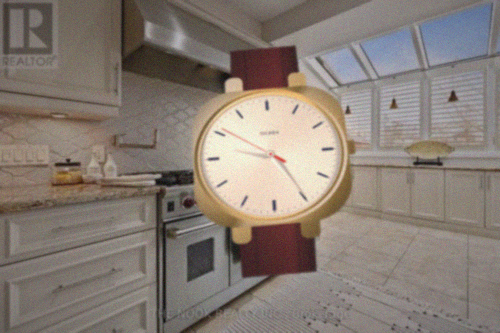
9:24:51
